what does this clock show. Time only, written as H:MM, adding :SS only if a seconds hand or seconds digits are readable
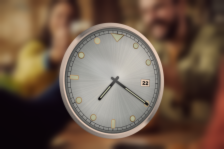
7:20
